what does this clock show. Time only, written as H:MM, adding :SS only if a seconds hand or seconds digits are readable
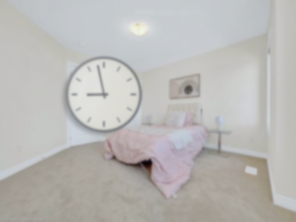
8:58
